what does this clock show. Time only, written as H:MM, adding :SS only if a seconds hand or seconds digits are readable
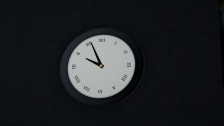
9:56
